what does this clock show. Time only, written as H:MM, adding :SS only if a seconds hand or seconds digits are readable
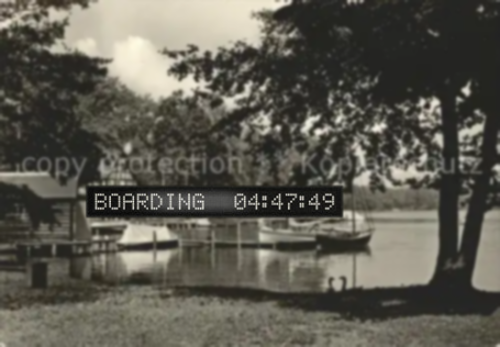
4:47:49
